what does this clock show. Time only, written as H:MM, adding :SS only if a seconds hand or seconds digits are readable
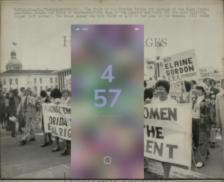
4:57
